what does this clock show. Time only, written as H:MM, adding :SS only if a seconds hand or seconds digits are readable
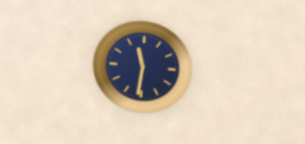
11:31
